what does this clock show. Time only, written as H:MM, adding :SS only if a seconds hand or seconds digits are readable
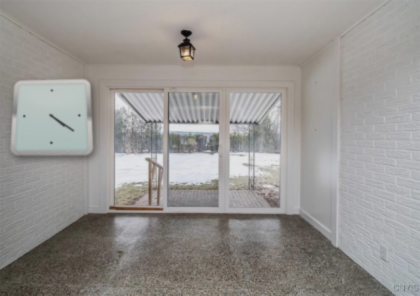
4:21
